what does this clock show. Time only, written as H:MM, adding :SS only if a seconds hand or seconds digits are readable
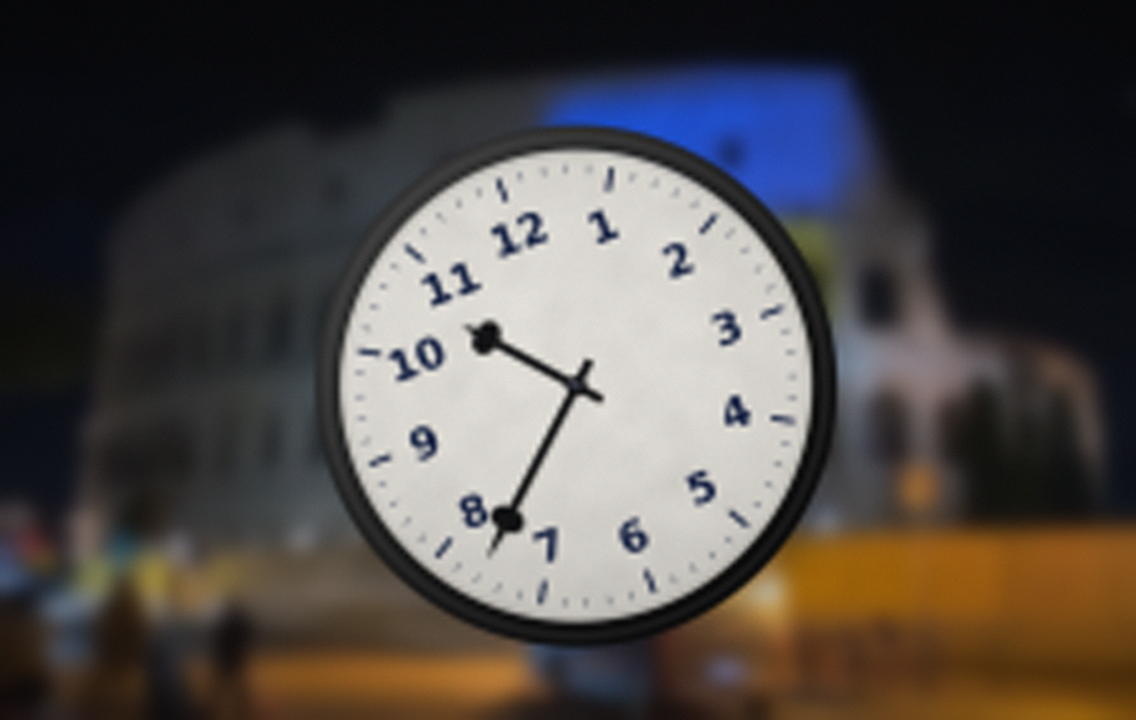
10:38
